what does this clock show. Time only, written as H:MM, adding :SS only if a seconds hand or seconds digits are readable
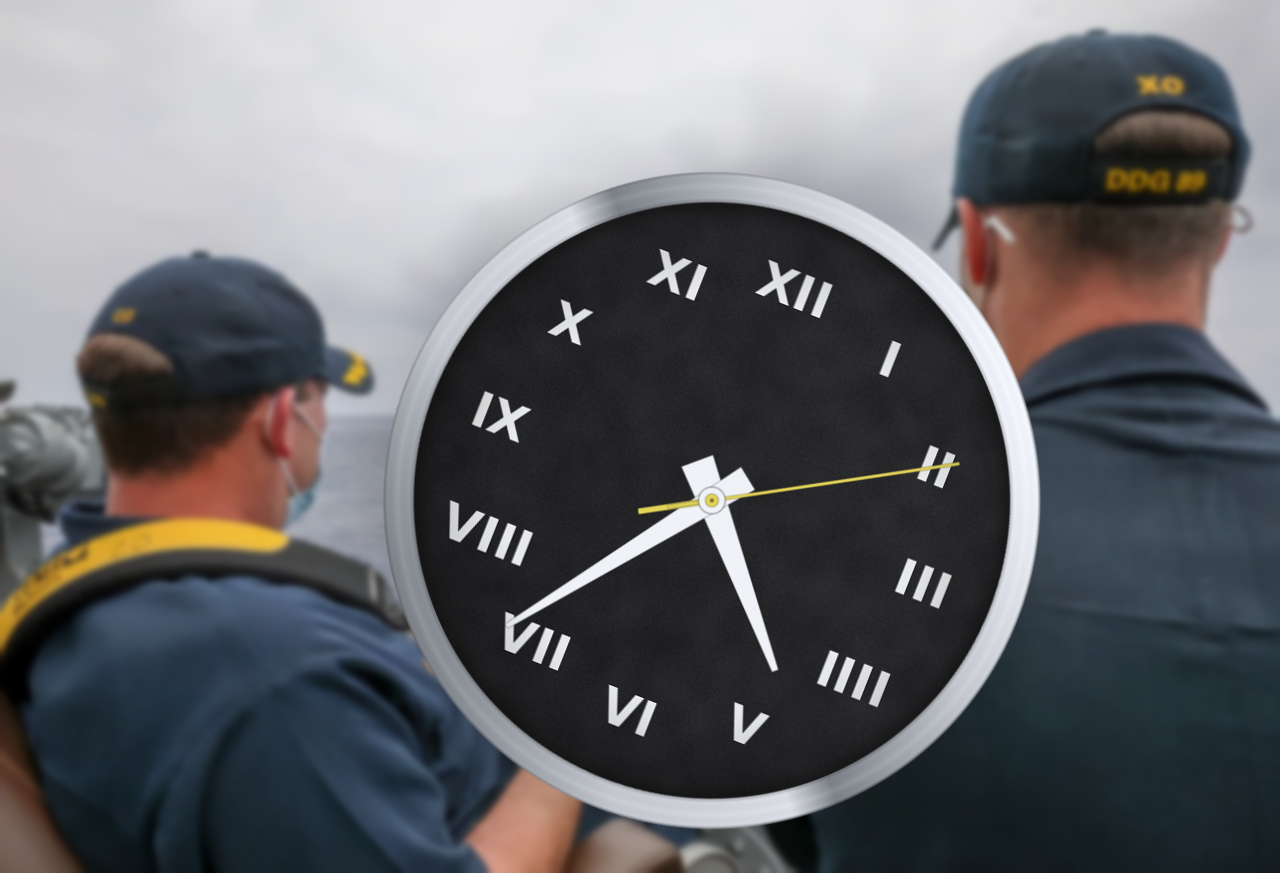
4:36:10
